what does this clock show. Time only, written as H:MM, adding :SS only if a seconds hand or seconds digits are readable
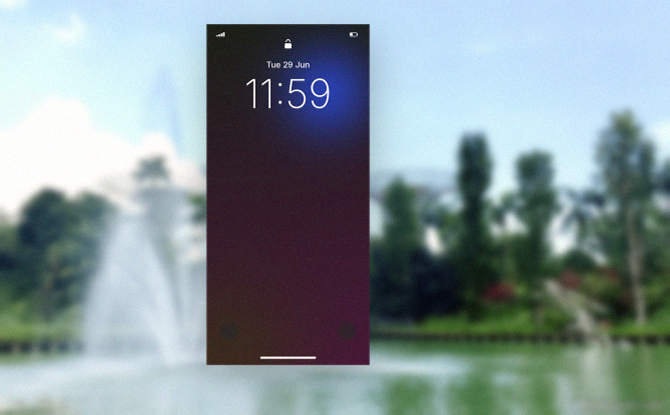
11:59
